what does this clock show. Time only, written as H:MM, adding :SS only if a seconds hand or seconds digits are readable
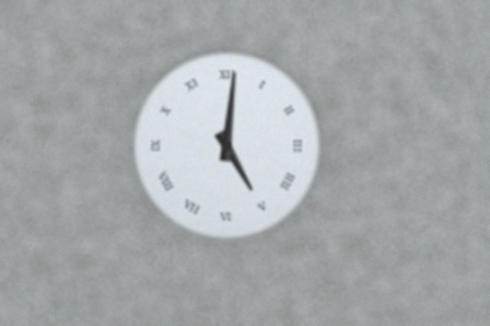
5:01
